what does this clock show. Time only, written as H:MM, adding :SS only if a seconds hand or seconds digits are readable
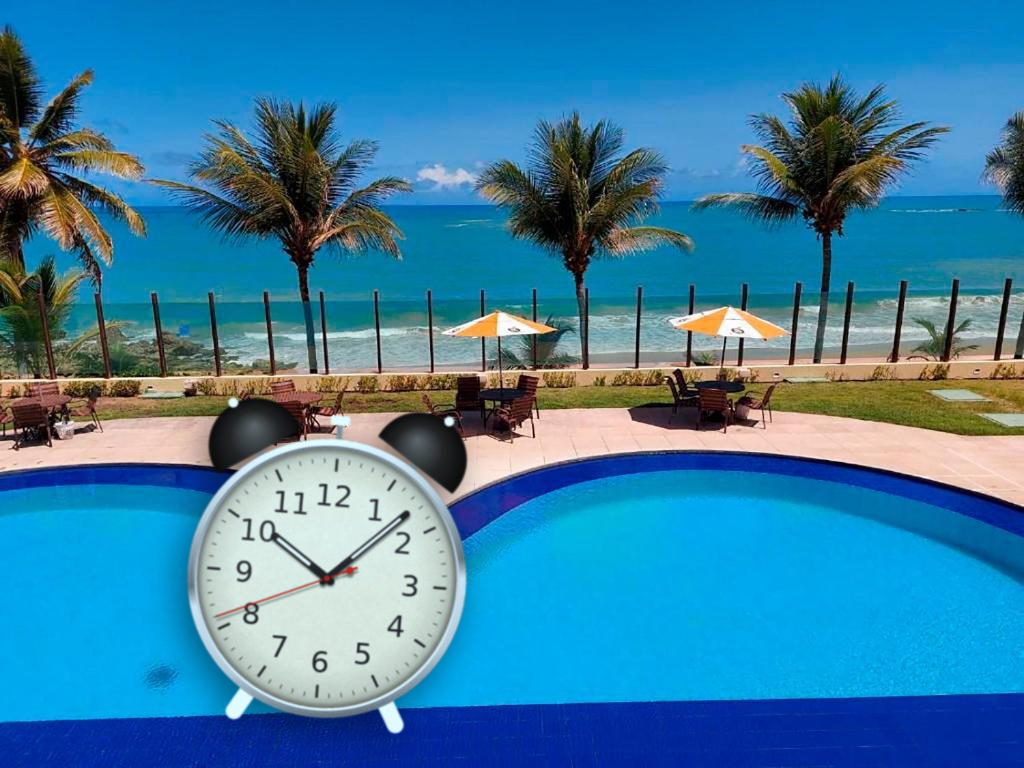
10:07:41
